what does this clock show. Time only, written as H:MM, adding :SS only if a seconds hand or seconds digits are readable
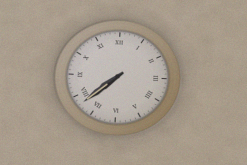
7:38
